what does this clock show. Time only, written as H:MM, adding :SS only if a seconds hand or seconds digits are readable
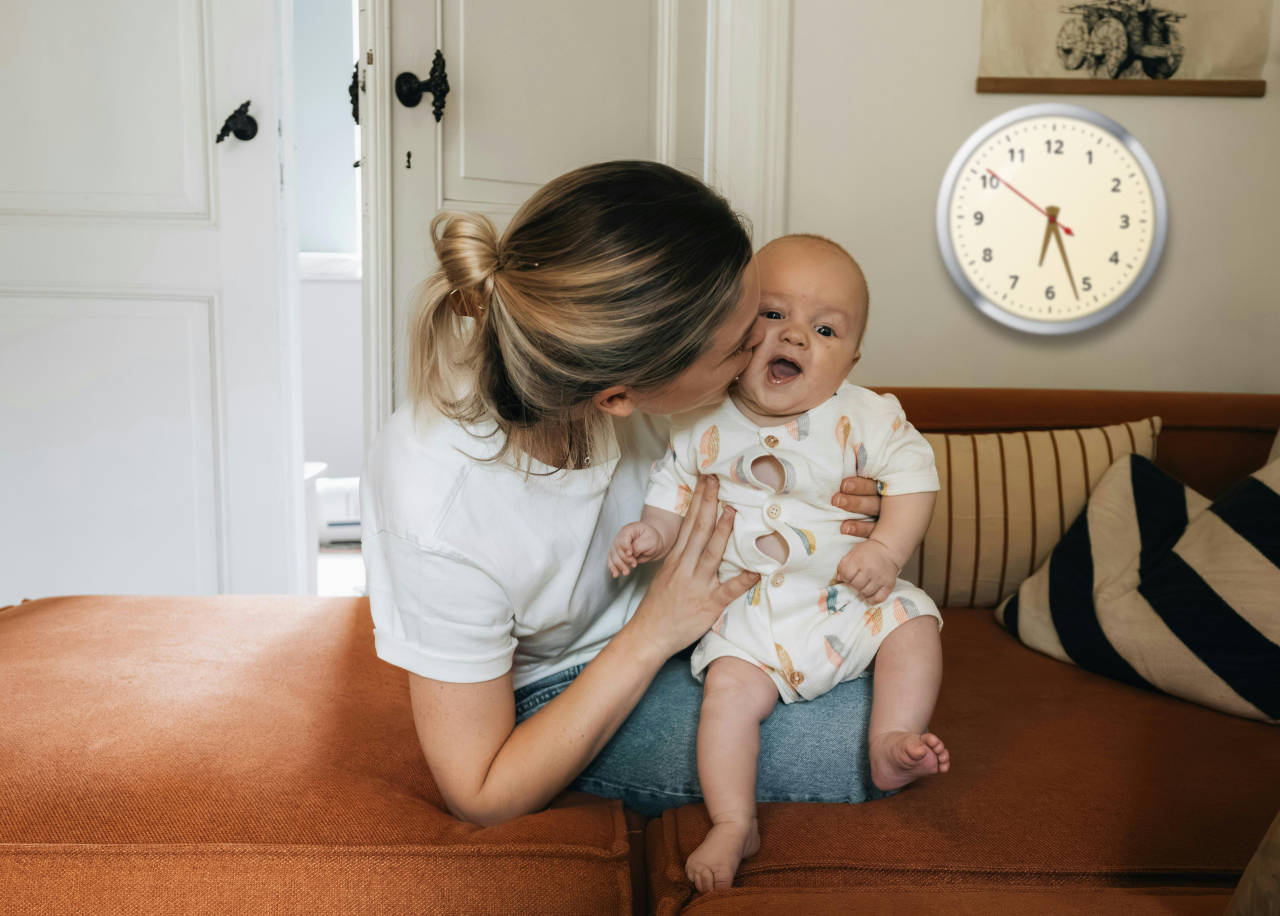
6:26:51
